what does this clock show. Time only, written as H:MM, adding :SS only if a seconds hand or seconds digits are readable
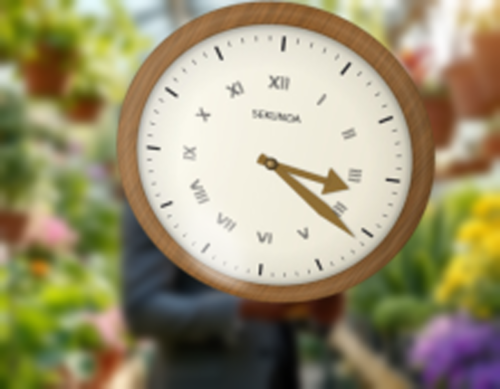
3:21
